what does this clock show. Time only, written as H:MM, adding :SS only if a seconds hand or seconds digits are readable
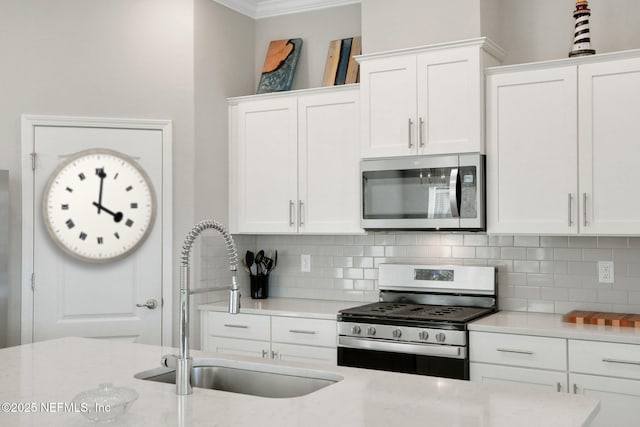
4:01
